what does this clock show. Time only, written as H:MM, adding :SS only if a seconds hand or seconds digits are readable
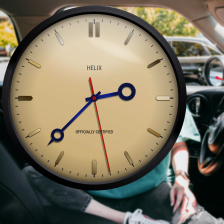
2:37:28
